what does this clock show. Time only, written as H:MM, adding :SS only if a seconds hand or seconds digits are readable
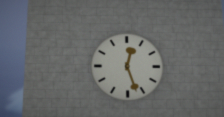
12:27
